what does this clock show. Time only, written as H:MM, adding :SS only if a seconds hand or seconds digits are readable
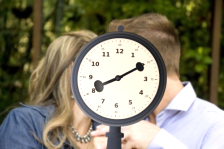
8:10
